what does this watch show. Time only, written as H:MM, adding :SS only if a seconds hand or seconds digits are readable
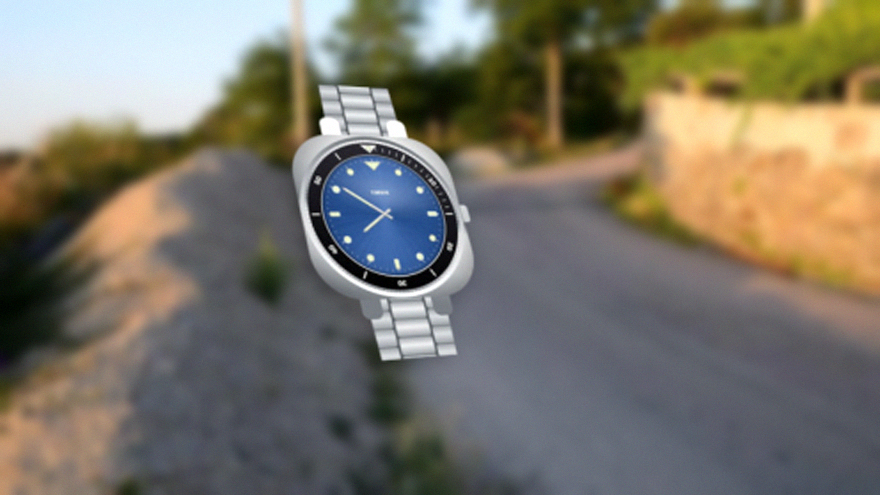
7:51
